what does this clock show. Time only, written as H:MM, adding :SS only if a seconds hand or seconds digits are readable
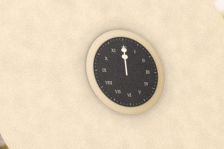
12:00
